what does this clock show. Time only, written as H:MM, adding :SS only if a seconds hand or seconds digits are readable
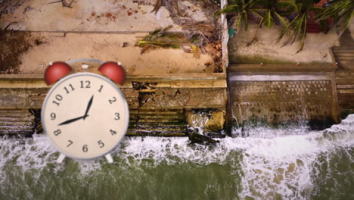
12:42
